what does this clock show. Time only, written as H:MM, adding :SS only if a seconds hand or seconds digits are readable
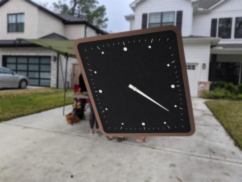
4:22
